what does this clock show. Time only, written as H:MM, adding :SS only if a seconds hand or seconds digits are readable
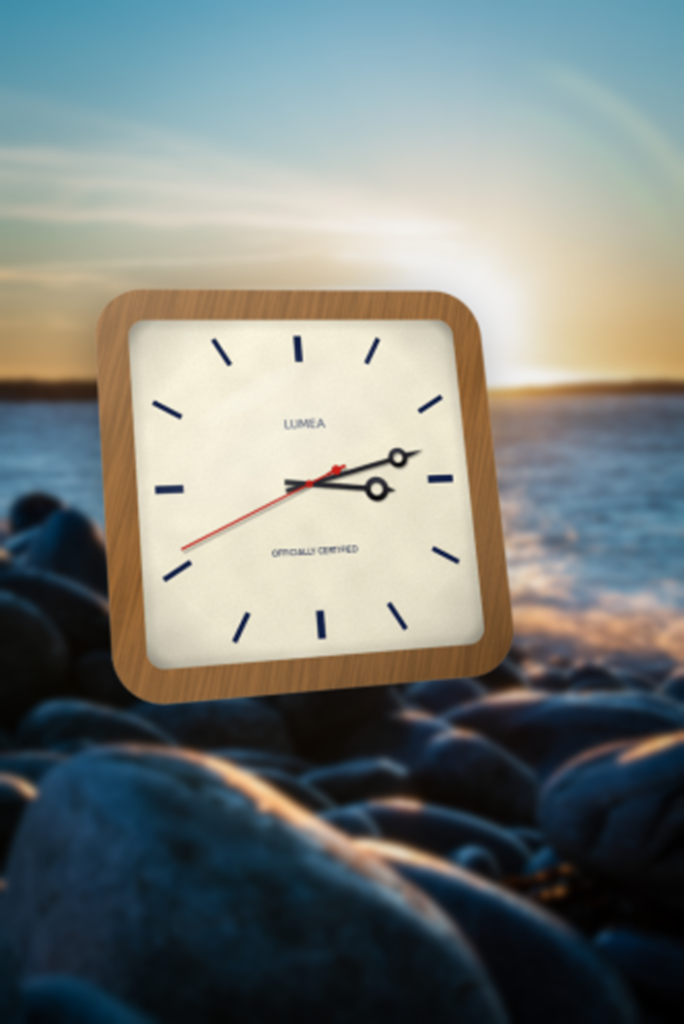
3:12:41
